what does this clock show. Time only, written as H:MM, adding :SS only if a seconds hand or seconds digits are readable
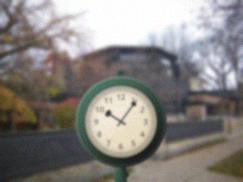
10:06
